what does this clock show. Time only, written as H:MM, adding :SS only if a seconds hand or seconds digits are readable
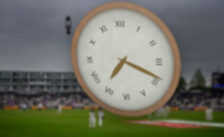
7:19
